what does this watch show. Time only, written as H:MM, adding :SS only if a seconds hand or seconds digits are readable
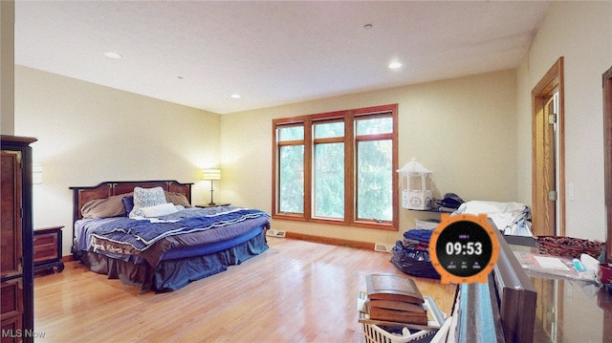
9:53
